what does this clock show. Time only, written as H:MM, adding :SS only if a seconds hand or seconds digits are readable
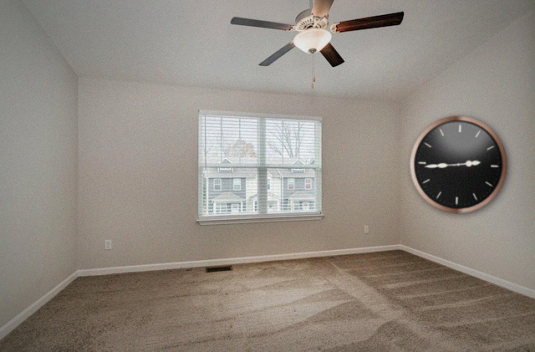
2:44
